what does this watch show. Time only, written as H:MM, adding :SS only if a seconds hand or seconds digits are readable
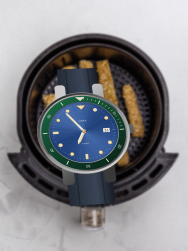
6:54
